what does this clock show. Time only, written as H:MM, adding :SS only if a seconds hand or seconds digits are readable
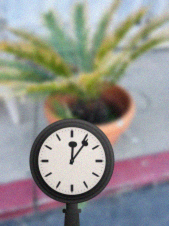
12:06
